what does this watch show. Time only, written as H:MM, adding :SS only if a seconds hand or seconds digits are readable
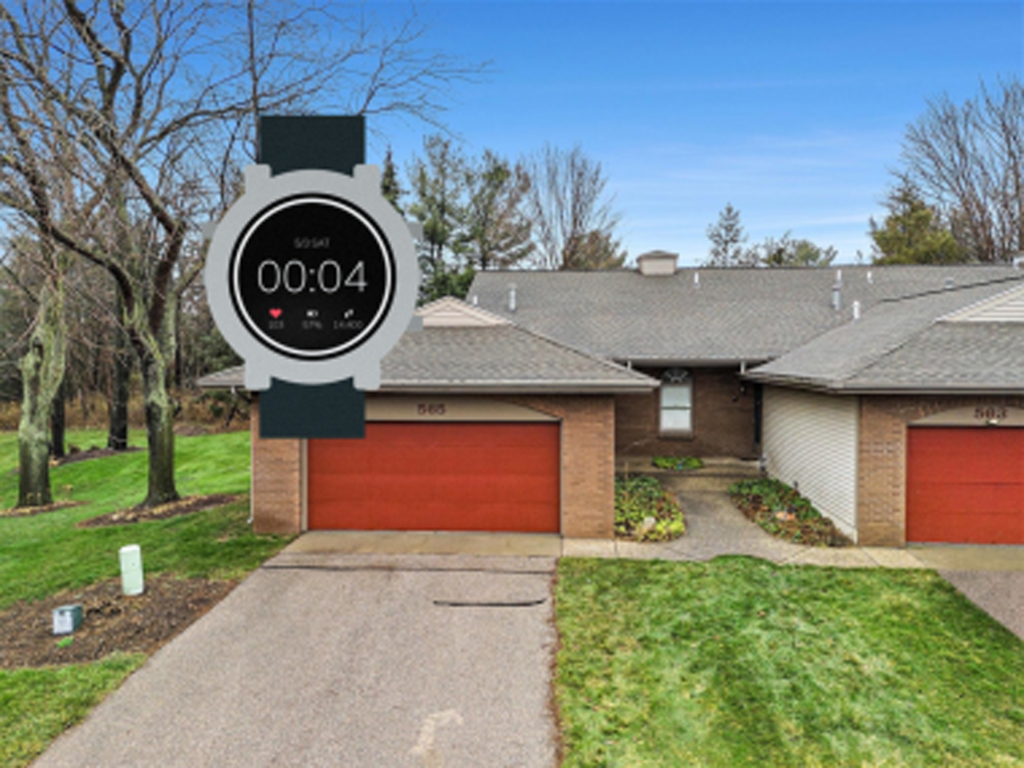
0:04
